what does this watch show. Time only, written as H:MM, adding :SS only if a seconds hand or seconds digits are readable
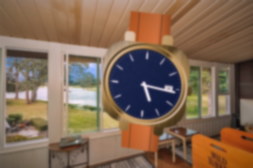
5:16
